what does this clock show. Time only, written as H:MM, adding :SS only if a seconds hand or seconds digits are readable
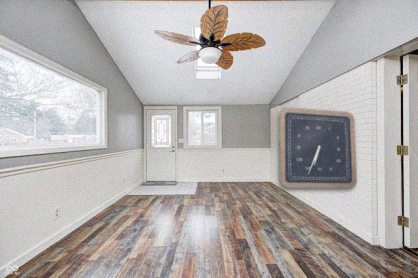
6:34
